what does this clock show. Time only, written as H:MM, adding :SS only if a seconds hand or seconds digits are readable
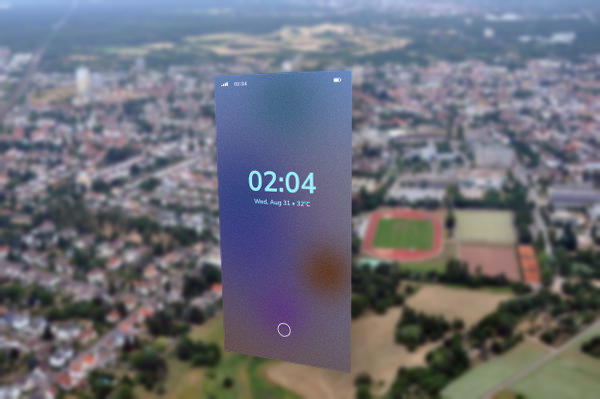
2:04
